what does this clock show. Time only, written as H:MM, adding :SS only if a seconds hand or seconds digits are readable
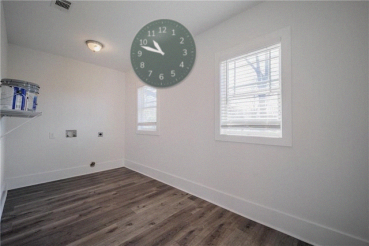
10:48
